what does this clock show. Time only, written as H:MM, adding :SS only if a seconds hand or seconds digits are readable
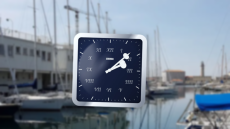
2:08
